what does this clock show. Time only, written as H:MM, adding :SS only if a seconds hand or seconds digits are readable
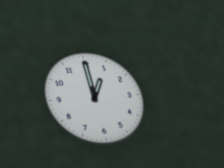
1:00
